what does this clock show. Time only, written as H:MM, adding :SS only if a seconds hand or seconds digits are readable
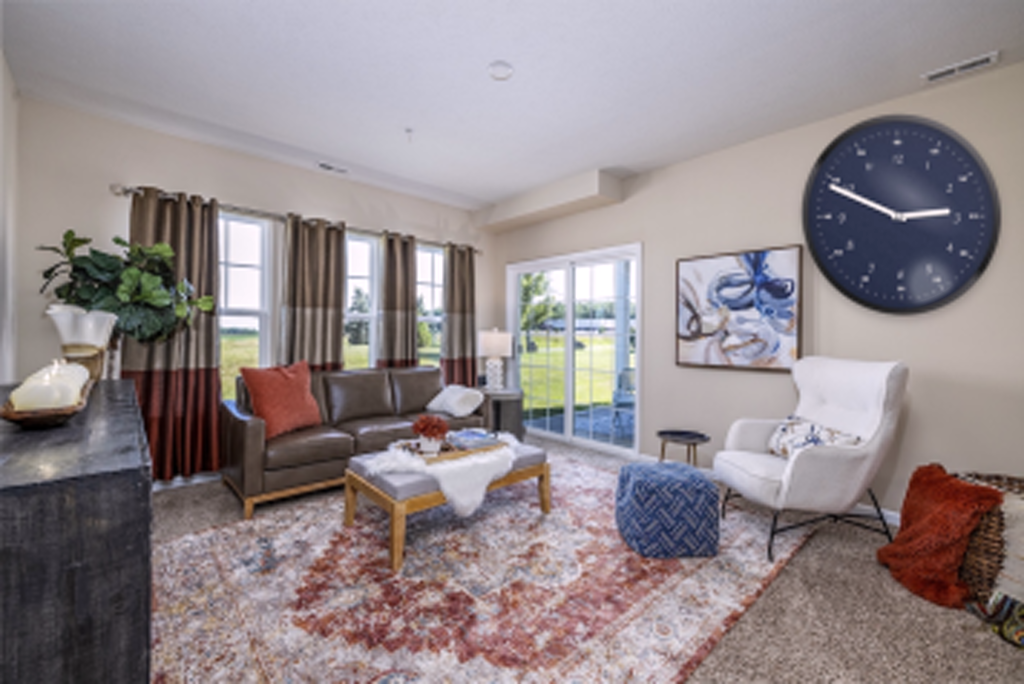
2:49
